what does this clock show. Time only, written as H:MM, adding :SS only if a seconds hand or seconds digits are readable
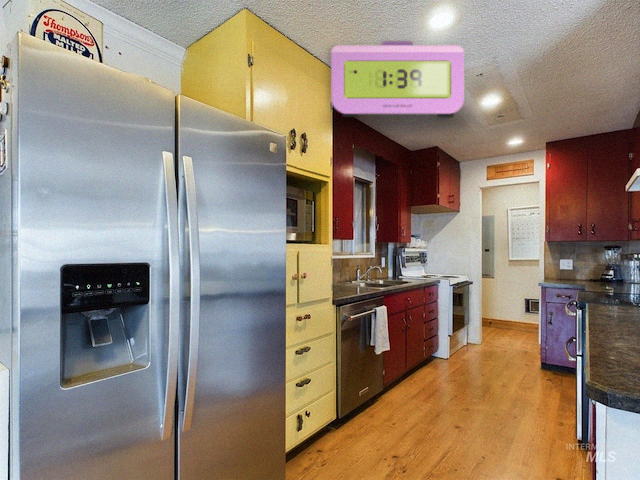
1:39
